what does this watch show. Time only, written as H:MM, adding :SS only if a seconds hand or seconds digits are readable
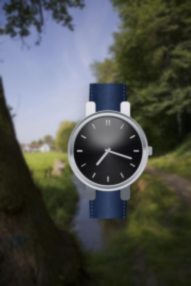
7:18
